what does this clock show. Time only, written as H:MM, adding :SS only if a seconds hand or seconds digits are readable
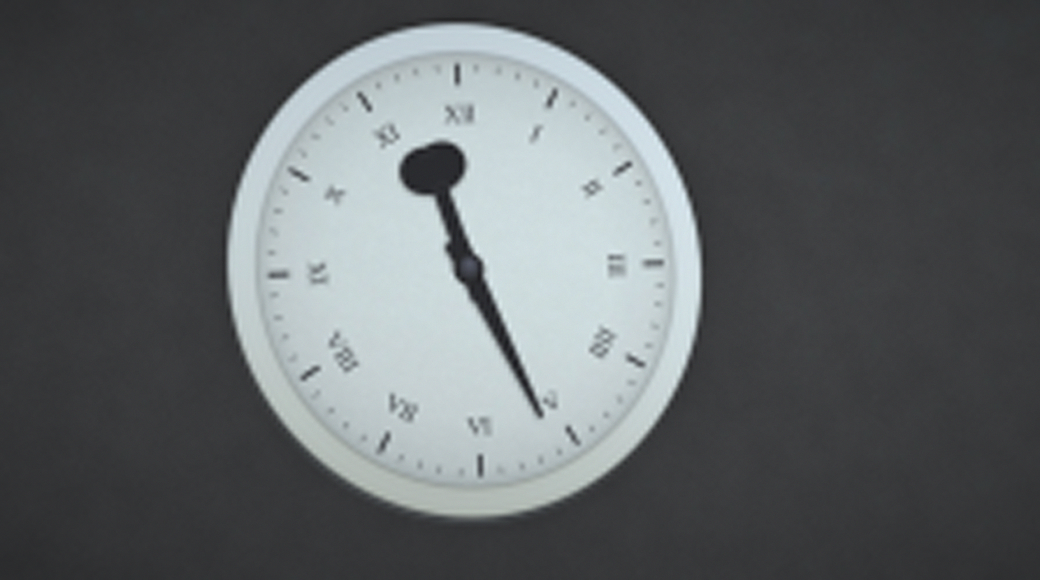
11:26
